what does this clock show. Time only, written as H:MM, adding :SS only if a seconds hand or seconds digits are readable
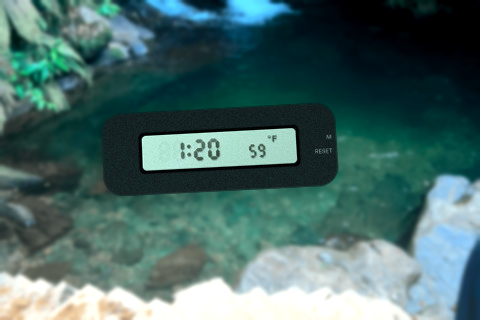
1:20
